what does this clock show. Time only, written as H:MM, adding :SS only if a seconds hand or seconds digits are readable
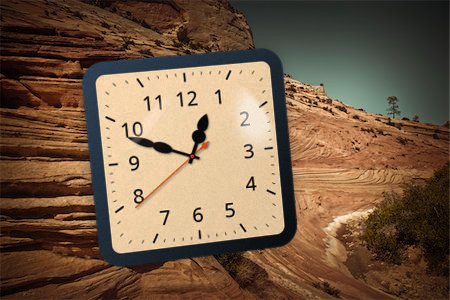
12:48:39
